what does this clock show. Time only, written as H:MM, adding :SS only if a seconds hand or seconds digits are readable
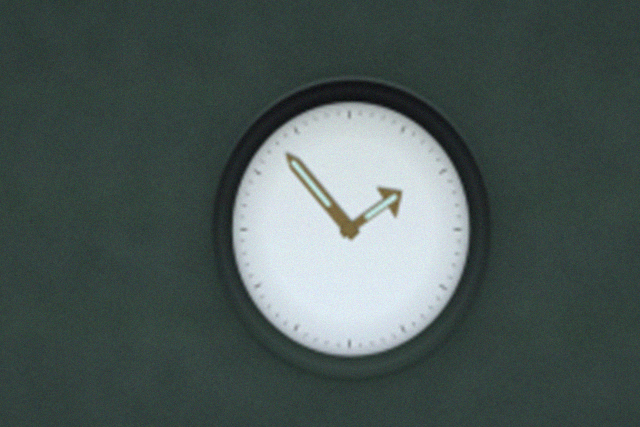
1:53
